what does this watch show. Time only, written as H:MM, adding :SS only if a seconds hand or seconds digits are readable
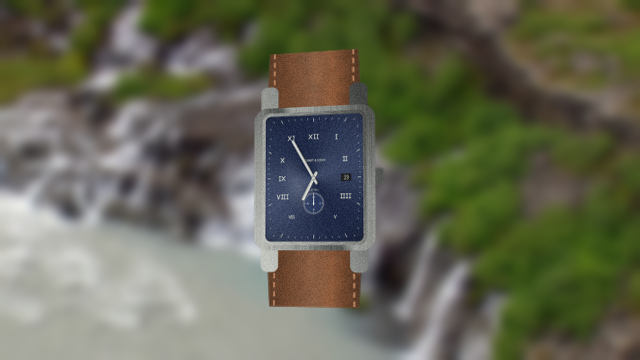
6:55
